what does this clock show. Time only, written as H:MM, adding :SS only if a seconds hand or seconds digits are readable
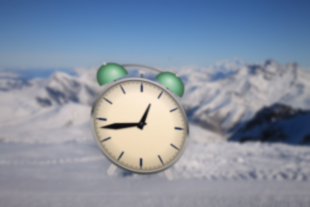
12:43
